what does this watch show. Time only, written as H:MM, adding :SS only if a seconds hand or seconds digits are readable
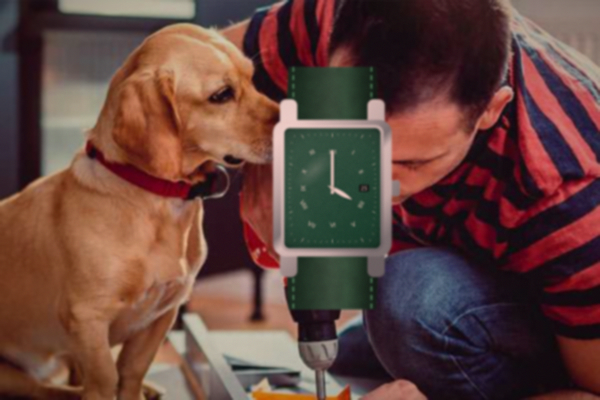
4:00
